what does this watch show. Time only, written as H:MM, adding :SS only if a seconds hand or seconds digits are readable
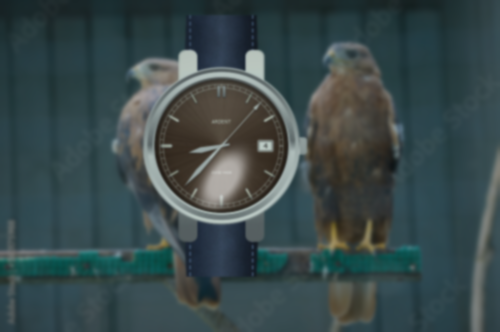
8:37:07
